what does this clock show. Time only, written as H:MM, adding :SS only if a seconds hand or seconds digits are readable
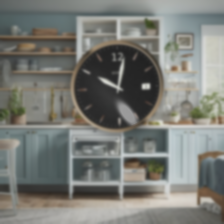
10:02
